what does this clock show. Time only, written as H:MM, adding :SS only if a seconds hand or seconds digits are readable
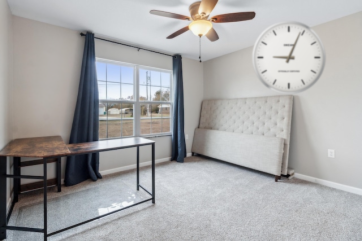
9:04
